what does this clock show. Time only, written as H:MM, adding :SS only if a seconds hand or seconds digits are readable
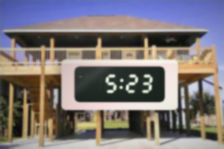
5:23
